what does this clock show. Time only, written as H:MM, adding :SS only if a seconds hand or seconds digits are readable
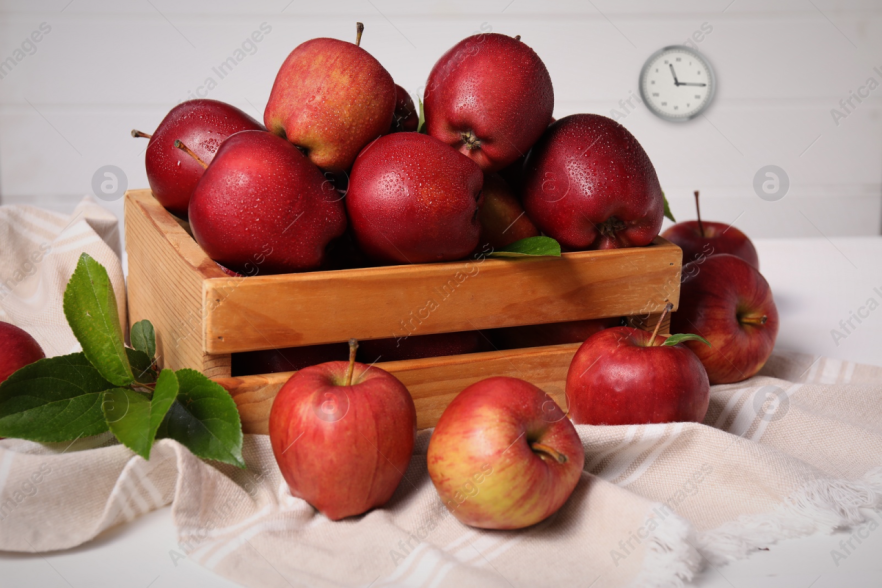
11:15
